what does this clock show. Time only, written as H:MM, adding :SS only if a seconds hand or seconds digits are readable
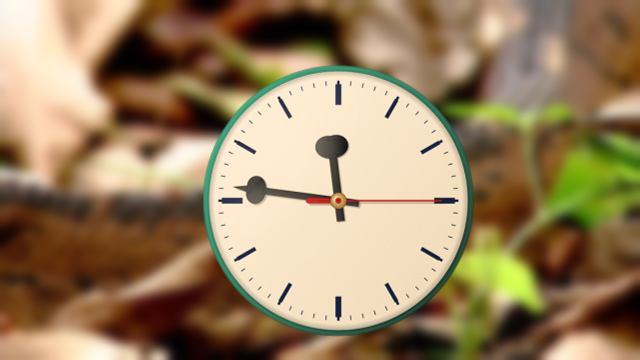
11:46:15
